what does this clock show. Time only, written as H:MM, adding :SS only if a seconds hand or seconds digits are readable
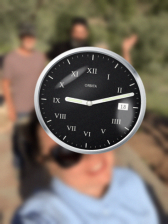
9:12
